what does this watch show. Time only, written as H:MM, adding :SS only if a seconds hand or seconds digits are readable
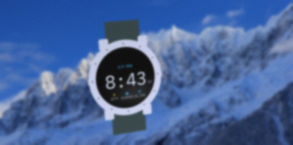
8:43
